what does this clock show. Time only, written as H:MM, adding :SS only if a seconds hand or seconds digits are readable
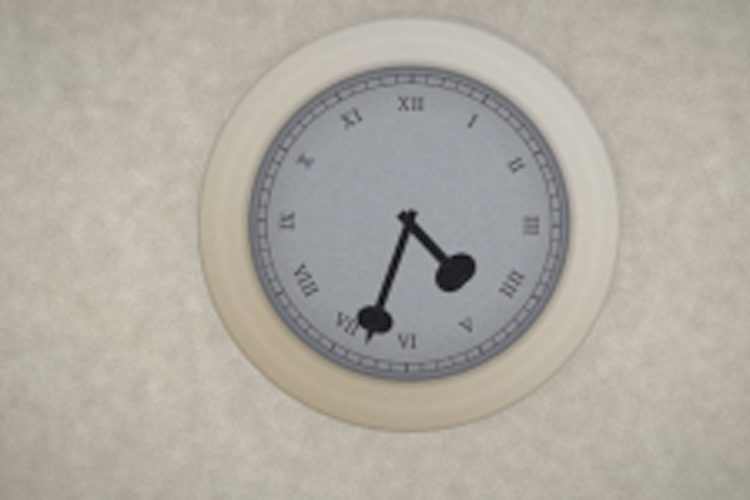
4:33
